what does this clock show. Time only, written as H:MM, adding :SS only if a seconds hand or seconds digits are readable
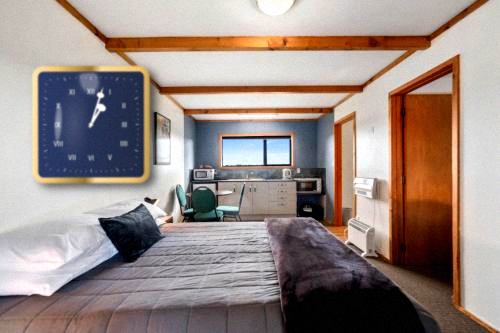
1:03
